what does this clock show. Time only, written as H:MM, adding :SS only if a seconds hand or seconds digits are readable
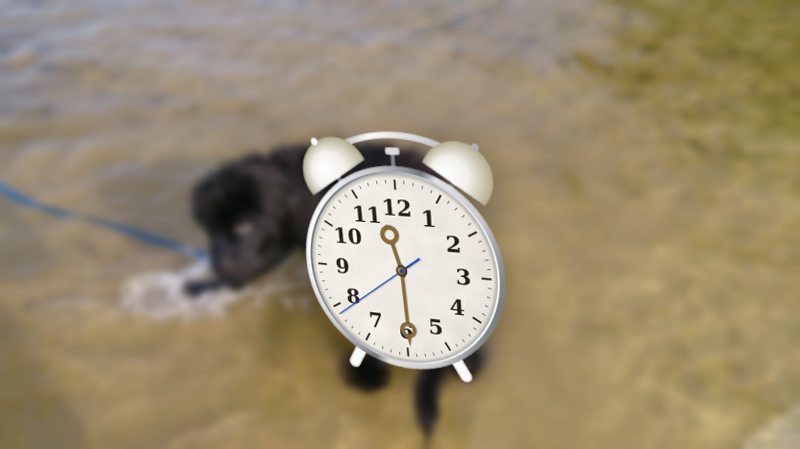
11:29:39
